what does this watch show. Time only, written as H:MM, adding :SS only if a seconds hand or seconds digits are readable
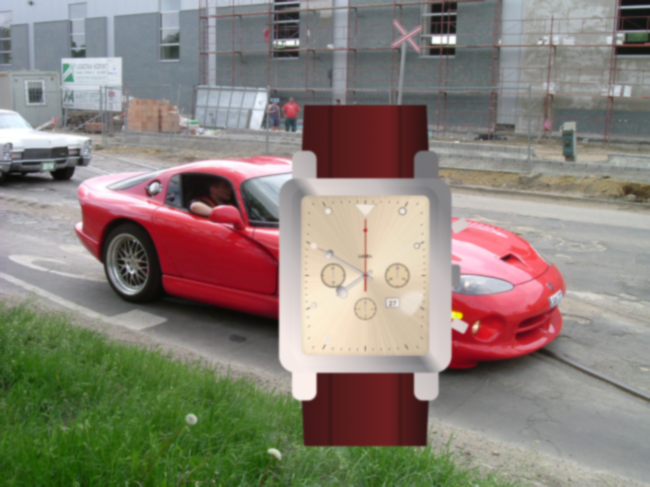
7:50
